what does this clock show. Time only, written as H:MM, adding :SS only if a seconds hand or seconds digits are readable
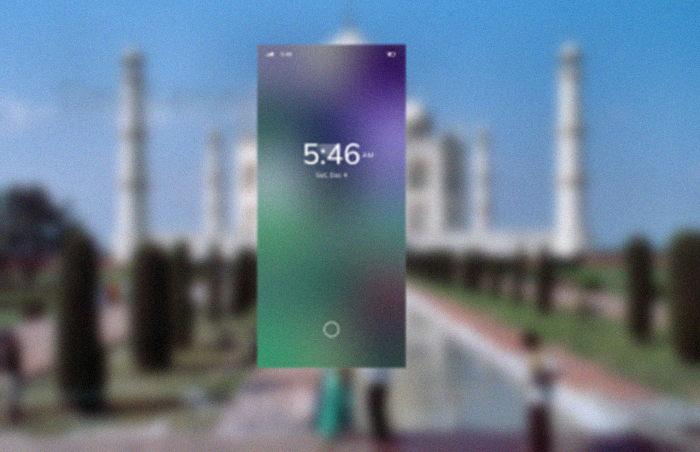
5:46
